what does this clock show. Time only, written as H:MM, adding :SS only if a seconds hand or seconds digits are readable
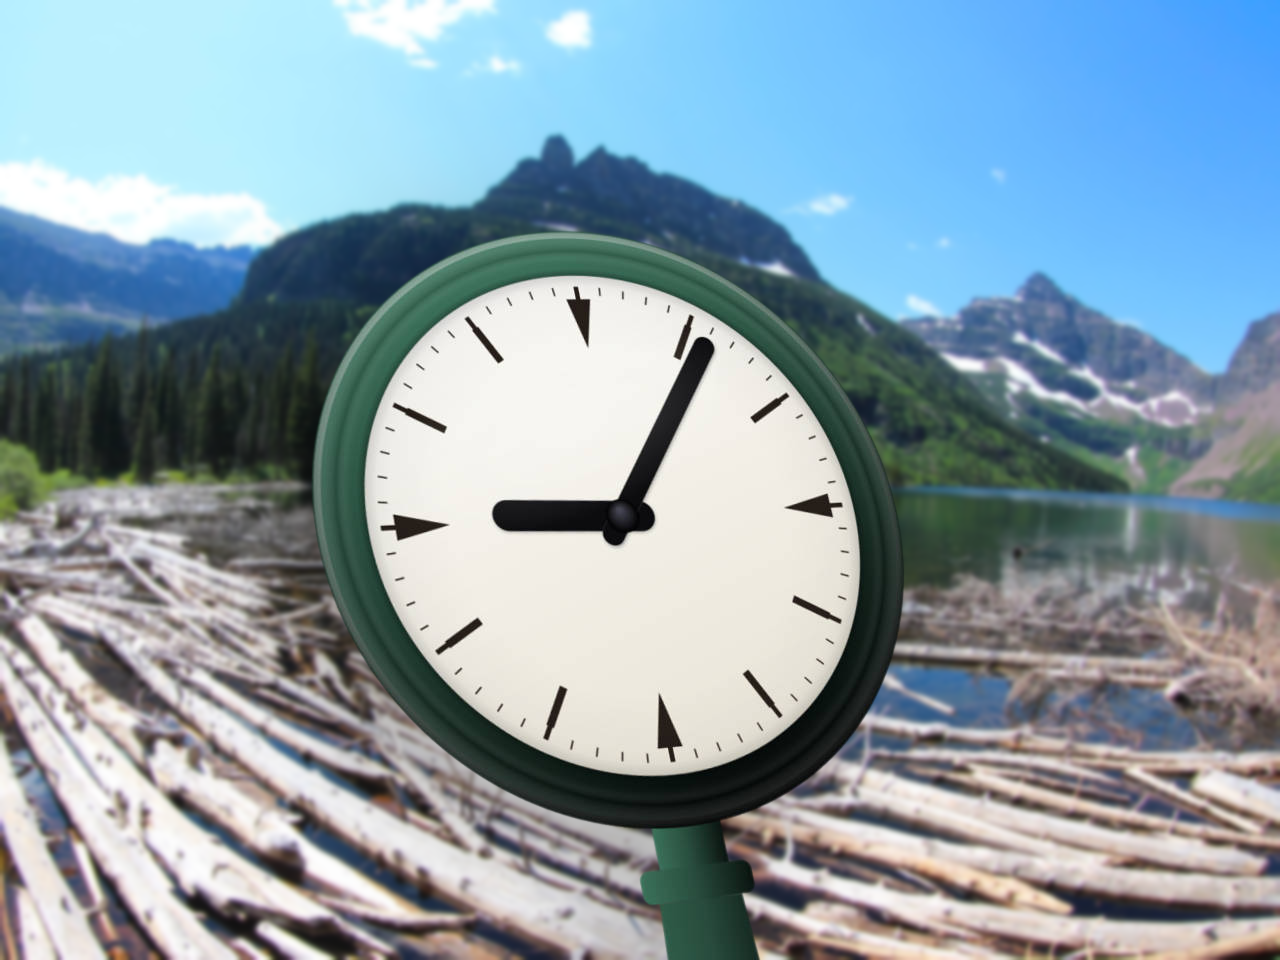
9:06
